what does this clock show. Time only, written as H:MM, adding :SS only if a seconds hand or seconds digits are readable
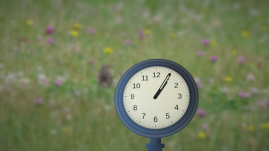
1:05
